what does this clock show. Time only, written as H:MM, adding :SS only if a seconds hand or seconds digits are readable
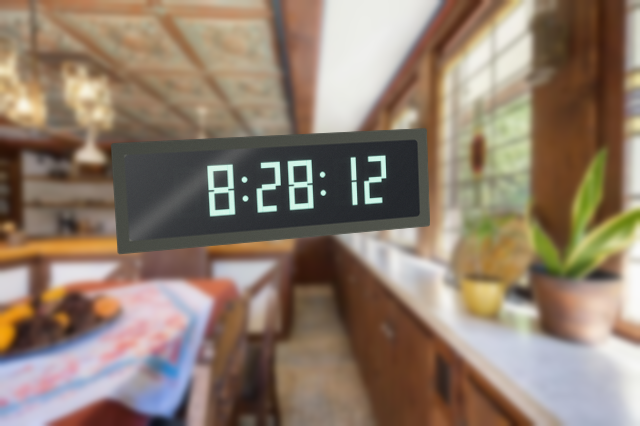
8:28:12
